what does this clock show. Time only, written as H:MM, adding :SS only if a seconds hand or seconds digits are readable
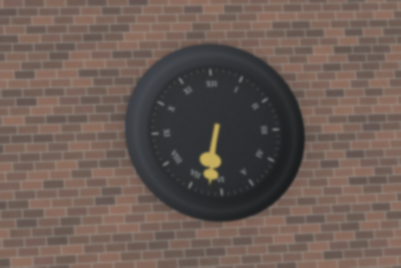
6:32
